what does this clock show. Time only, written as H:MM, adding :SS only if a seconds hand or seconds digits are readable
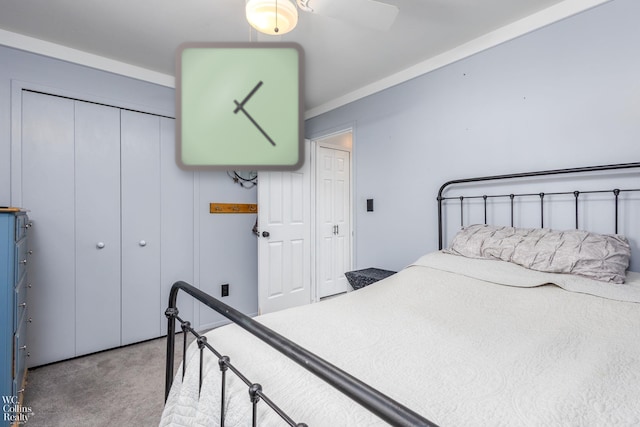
1:23
